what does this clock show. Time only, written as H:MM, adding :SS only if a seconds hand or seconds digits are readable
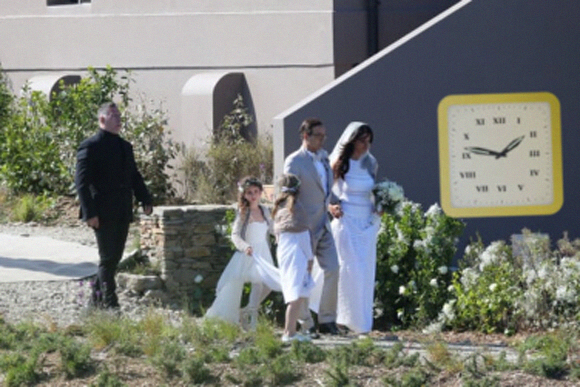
1:47
